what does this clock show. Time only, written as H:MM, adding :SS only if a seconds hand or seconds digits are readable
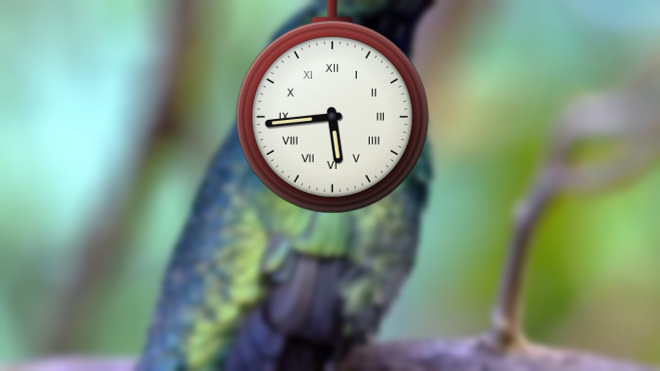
5:44
